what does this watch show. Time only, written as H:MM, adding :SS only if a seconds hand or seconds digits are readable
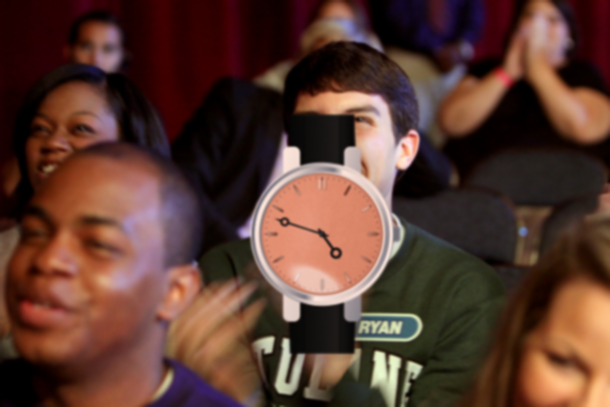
4:48
